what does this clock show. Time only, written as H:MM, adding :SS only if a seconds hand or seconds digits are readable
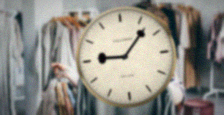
9:07
